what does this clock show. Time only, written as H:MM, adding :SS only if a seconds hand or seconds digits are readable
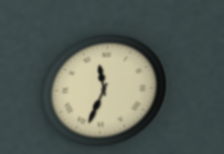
11:33
